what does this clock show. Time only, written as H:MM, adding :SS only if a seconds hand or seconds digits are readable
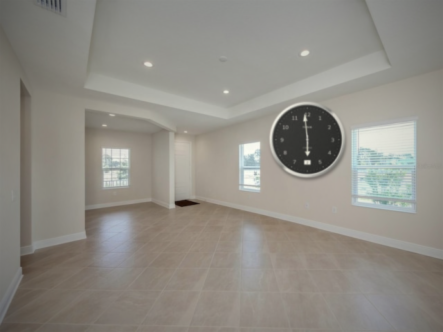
5:59
